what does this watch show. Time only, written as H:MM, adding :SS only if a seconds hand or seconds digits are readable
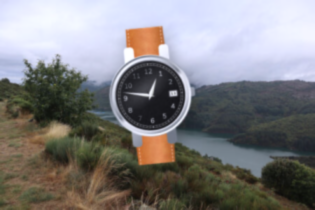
12:47
